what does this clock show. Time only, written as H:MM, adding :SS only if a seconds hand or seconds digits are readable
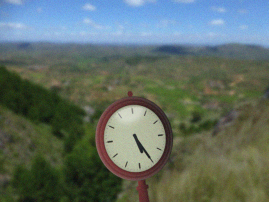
5:25
